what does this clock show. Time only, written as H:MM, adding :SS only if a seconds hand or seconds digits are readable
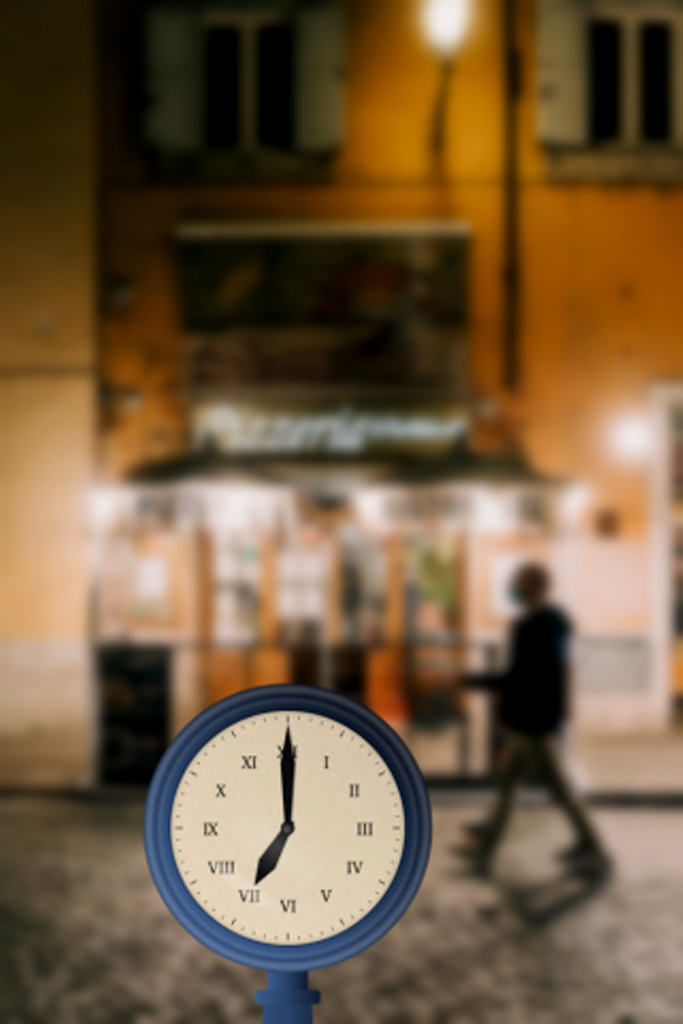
7:00
